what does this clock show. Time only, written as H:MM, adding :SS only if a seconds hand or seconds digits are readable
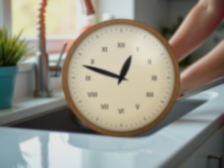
12:48
